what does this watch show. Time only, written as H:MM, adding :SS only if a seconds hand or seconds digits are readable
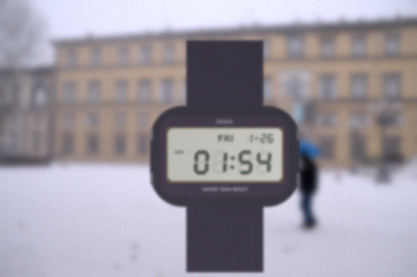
1:54
